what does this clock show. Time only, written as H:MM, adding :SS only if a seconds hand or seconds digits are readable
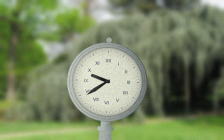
9:39
